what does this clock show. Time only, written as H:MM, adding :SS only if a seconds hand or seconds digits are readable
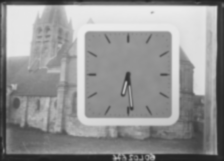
6:29
